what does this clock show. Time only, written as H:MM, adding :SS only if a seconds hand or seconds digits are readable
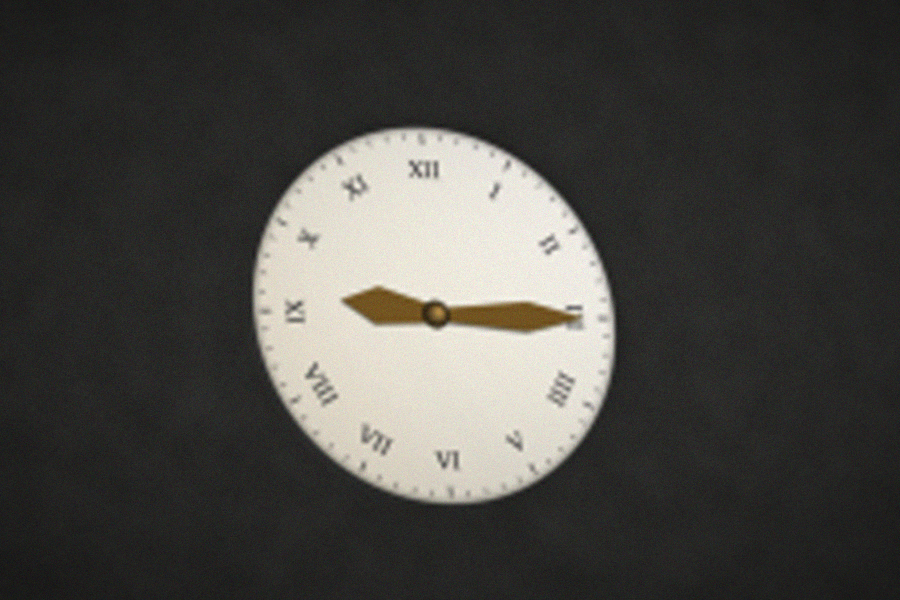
9:15
